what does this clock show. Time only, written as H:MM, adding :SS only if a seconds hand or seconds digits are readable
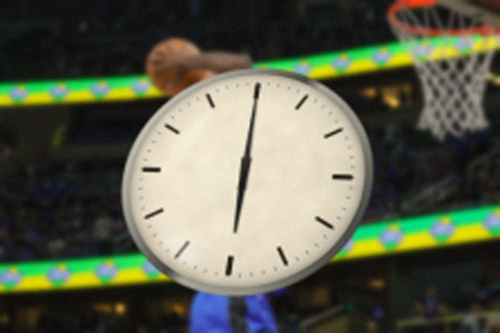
6:00
